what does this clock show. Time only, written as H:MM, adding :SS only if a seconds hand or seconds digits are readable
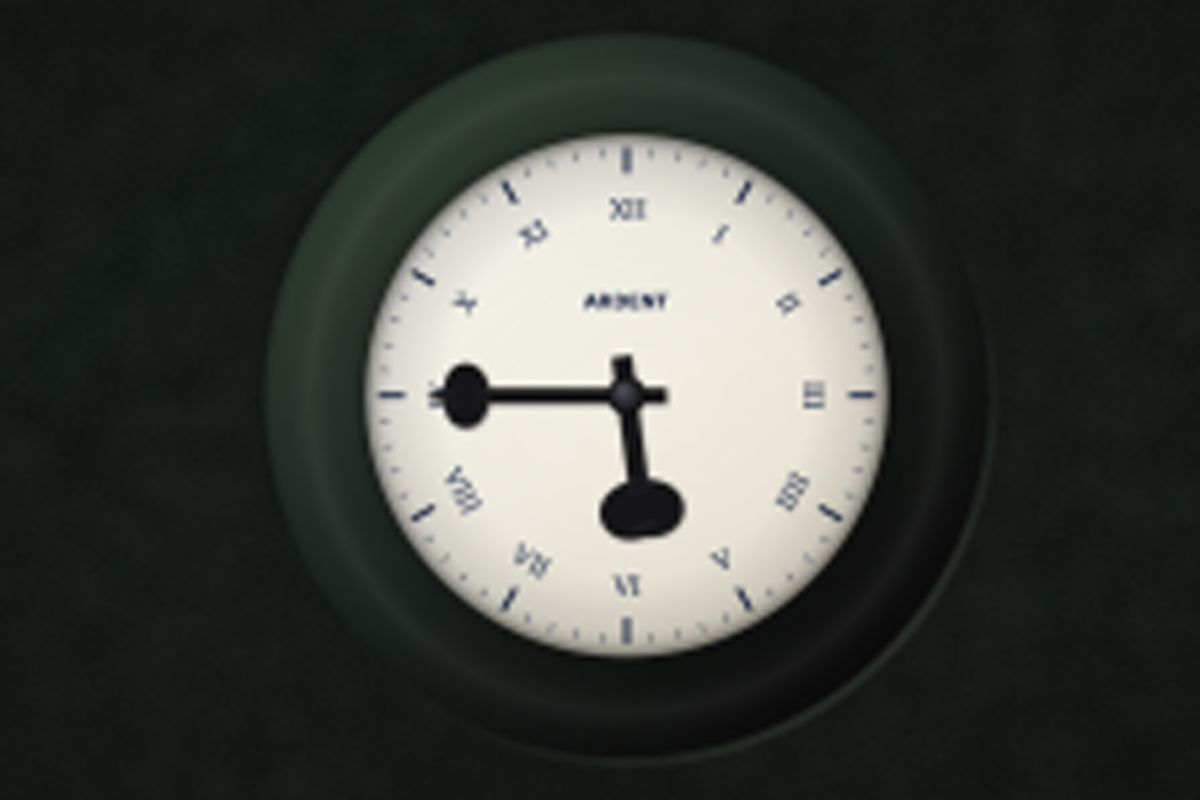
5:45
